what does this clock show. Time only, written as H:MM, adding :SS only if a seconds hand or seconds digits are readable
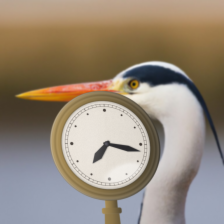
7:17
